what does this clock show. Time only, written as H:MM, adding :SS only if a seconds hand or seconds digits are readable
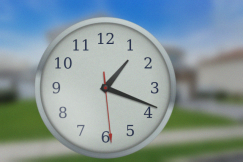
1:18:29
